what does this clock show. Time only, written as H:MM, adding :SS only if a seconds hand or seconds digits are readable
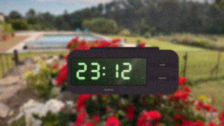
23:12
